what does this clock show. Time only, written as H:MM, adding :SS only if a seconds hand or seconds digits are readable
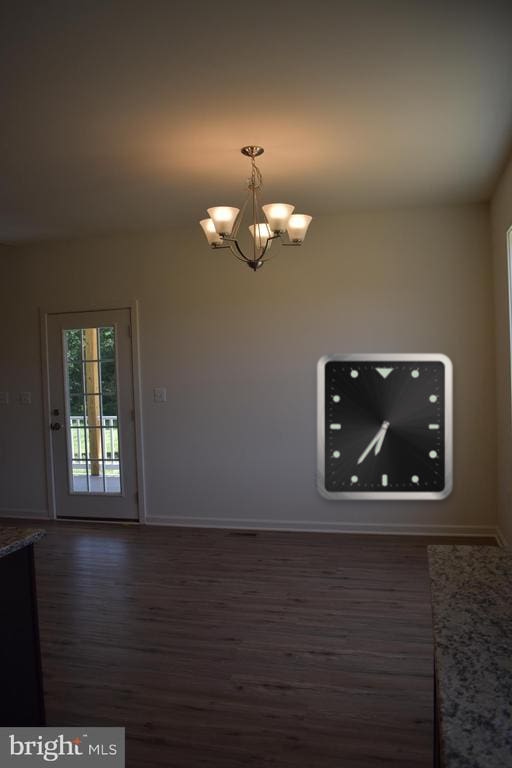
6:36
